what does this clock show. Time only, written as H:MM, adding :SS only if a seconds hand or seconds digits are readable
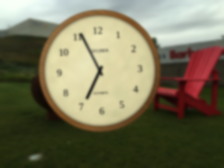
6:56
